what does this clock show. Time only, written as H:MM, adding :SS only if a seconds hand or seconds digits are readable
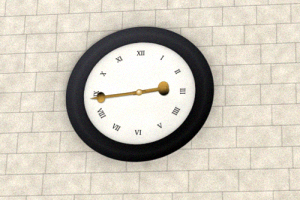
2:44
